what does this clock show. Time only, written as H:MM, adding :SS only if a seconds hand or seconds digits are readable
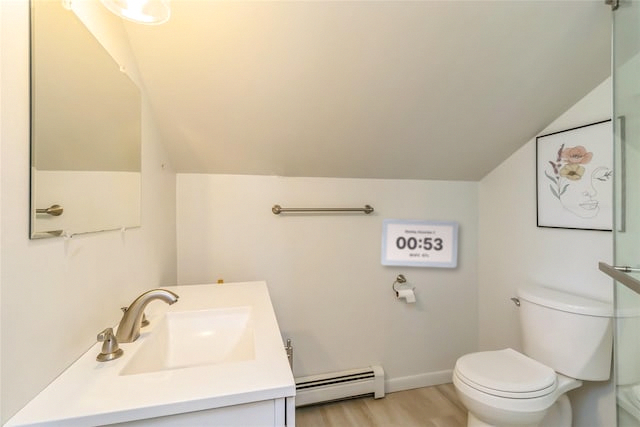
0:53
